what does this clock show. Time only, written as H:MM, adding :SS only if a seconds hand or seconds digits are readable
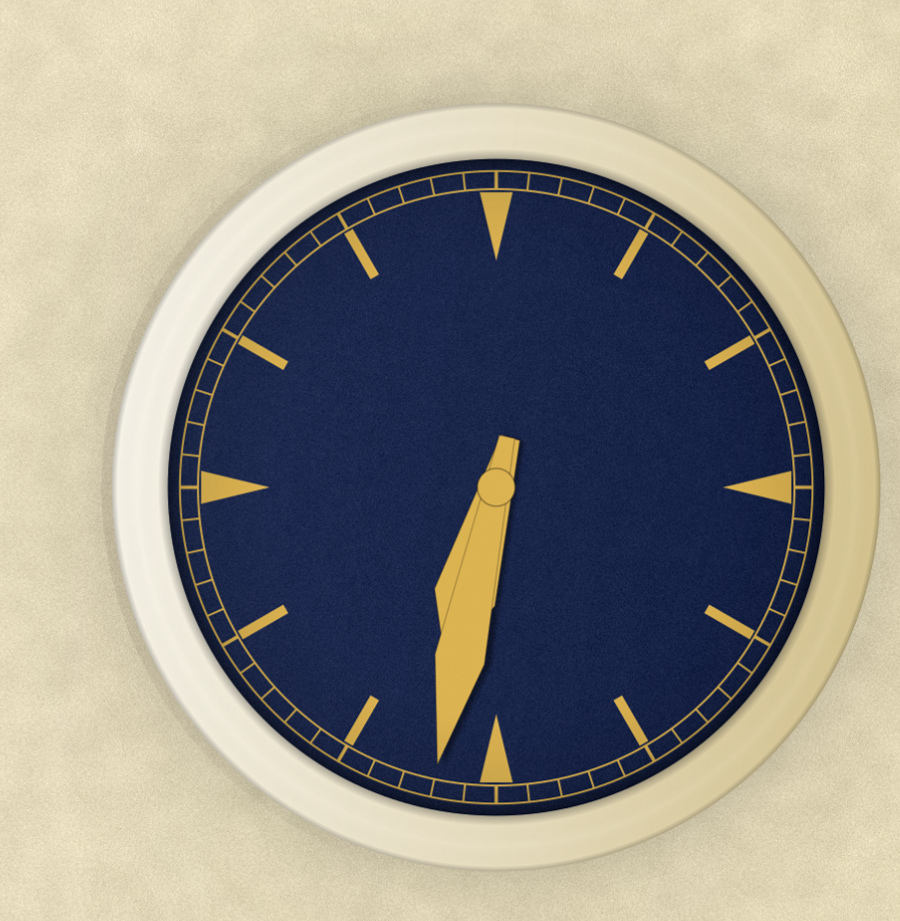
6:32
